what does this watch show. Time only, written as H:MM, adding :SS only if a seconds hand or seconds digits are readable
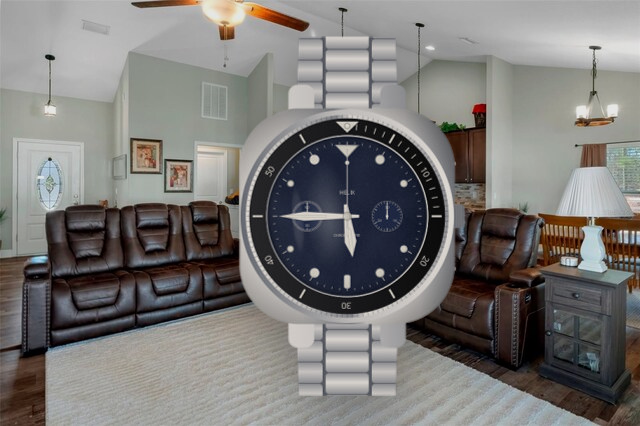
5:45
